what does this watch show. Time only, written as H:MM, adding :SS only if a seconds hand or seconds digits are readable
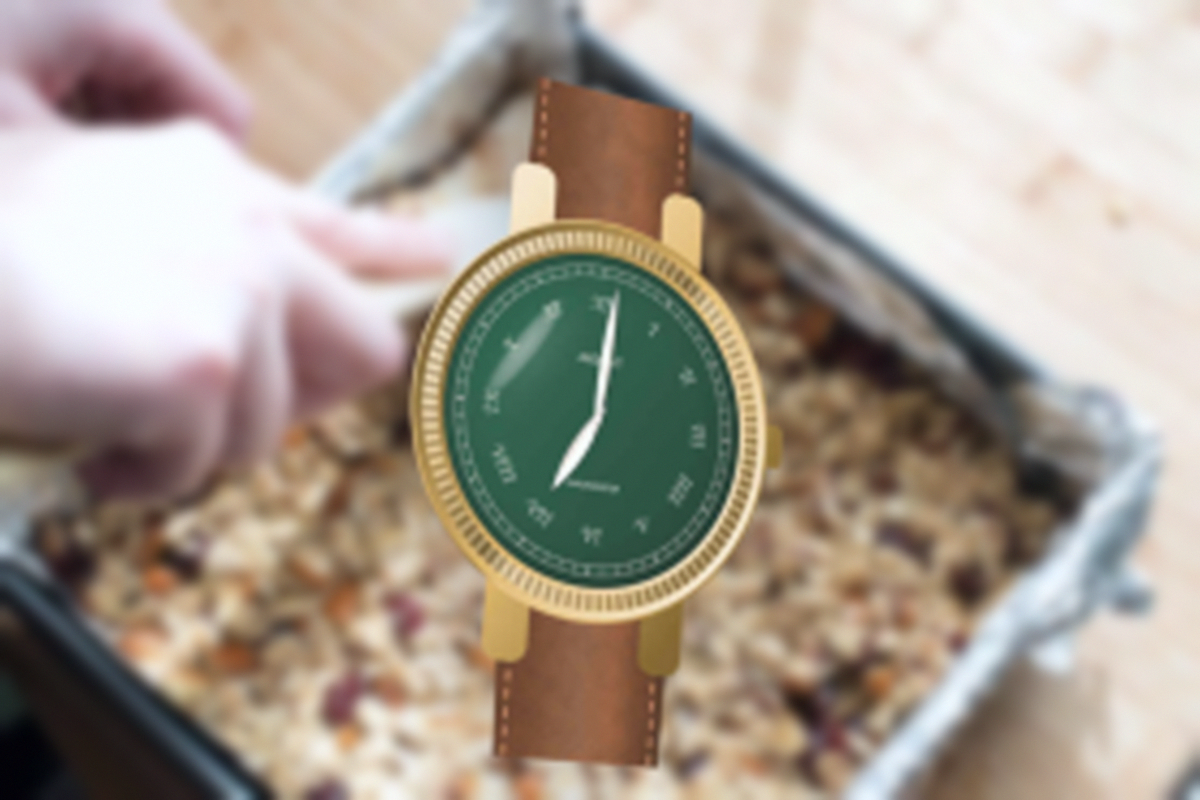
7:01
